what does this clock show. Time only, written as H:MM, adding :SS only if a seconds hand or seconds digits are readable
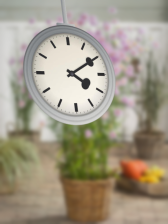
4:10
